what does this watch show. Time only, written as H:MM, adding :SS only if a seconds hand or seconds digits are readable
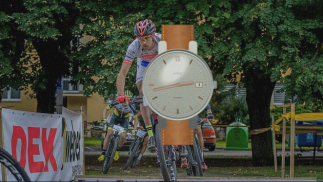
2:43
